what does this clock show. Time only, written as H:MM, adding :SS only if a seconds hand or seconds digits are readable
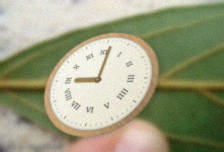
9:01
